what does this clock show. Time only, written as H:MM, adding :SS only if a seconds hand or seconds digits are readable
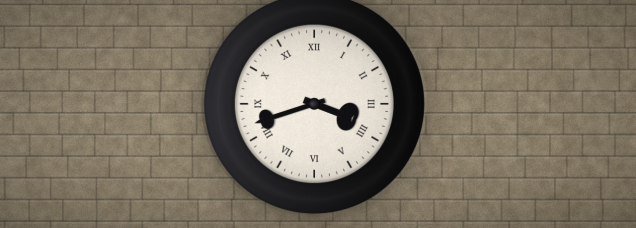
3:42
